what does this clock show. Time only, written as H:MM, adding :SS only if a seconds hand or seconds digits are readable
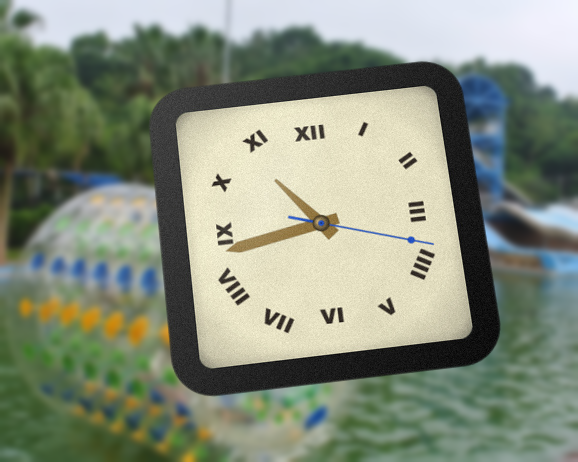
10:43:18
